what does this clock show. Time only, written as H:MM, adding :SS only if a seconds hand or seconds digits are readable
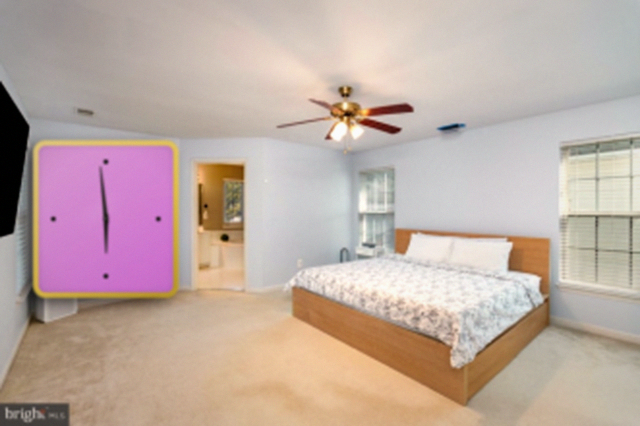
5:59
